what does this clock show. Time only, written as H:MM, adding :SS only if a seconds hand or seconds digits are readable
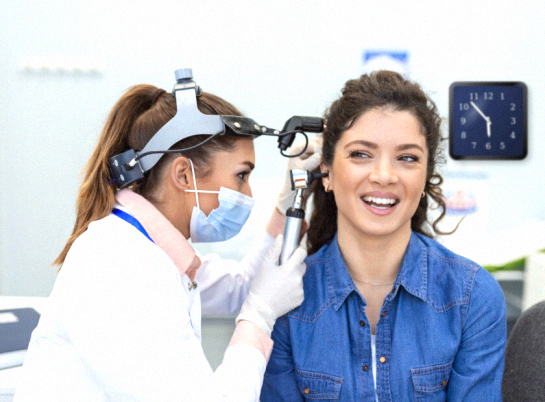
5:53
